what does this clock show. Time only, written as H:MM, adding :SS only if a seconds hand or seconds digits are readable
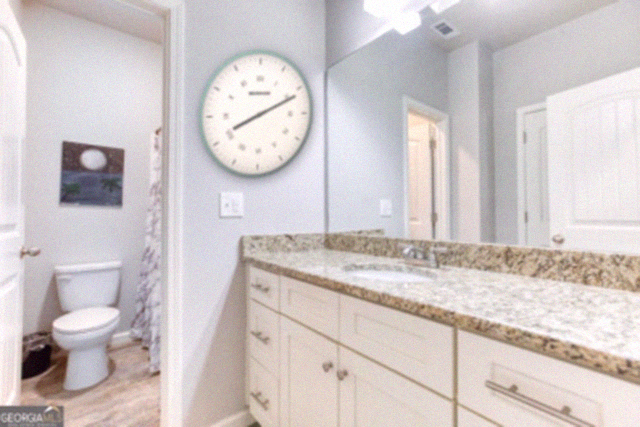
8:11
